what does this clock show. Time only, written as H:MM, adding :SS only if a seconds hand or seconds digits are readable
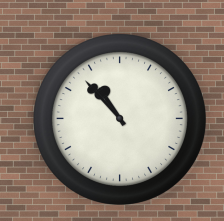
10:53
